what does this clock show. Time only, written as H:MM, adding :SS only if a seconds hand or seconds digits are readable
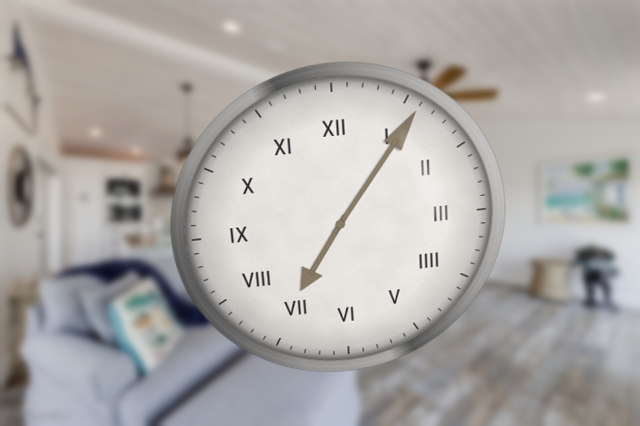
7:06
